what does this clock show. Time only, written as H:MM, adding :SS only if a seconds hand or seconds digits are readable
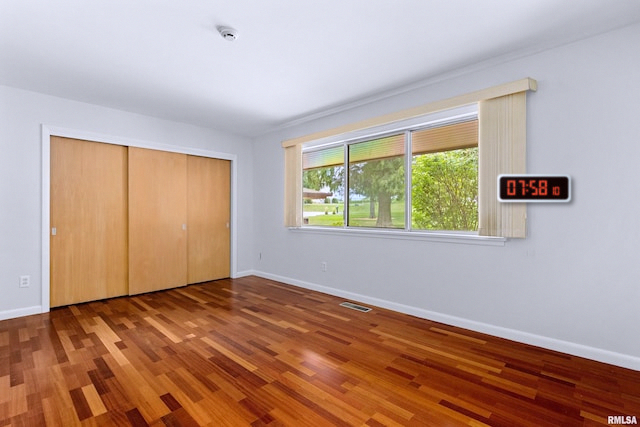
7:58
